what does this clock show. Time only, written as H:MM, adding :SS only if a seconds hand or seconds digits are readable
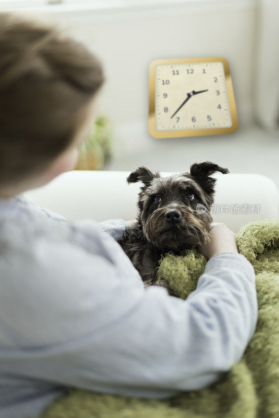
2:37
